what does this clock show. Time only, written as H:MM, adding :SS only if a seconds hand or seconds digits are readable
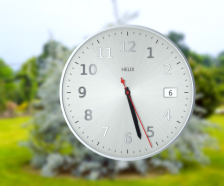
5:27:26
